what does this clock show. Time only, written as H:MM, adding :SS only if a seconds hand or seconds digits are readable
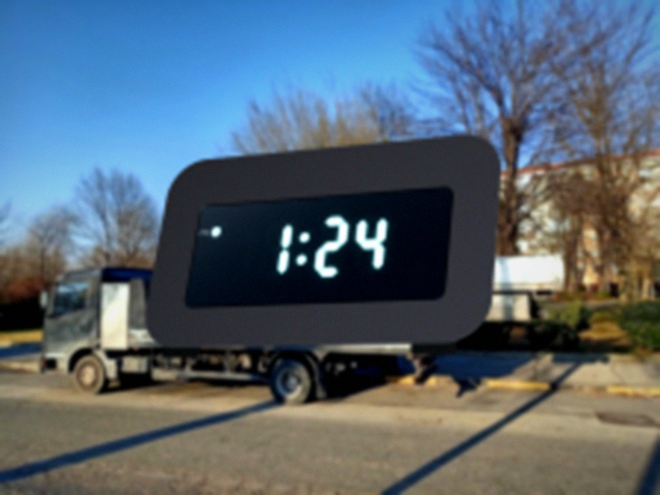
1:24
